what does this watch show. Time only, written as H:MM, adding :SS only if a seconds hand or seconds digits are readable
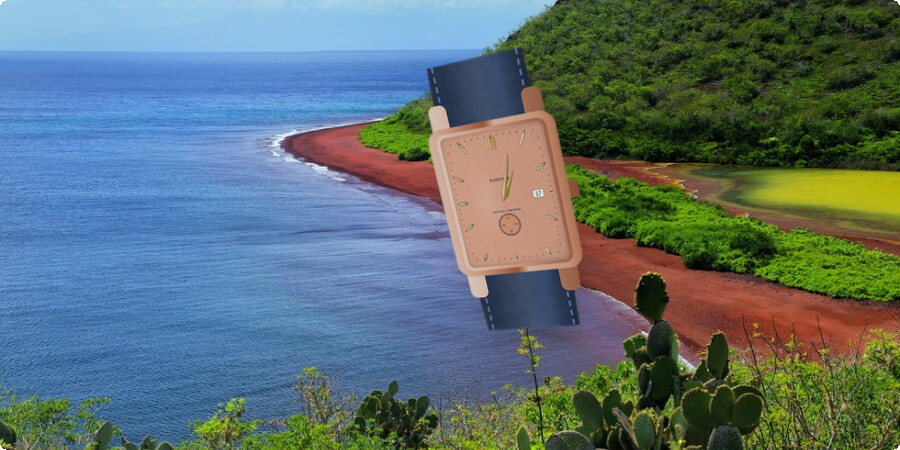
1:03
